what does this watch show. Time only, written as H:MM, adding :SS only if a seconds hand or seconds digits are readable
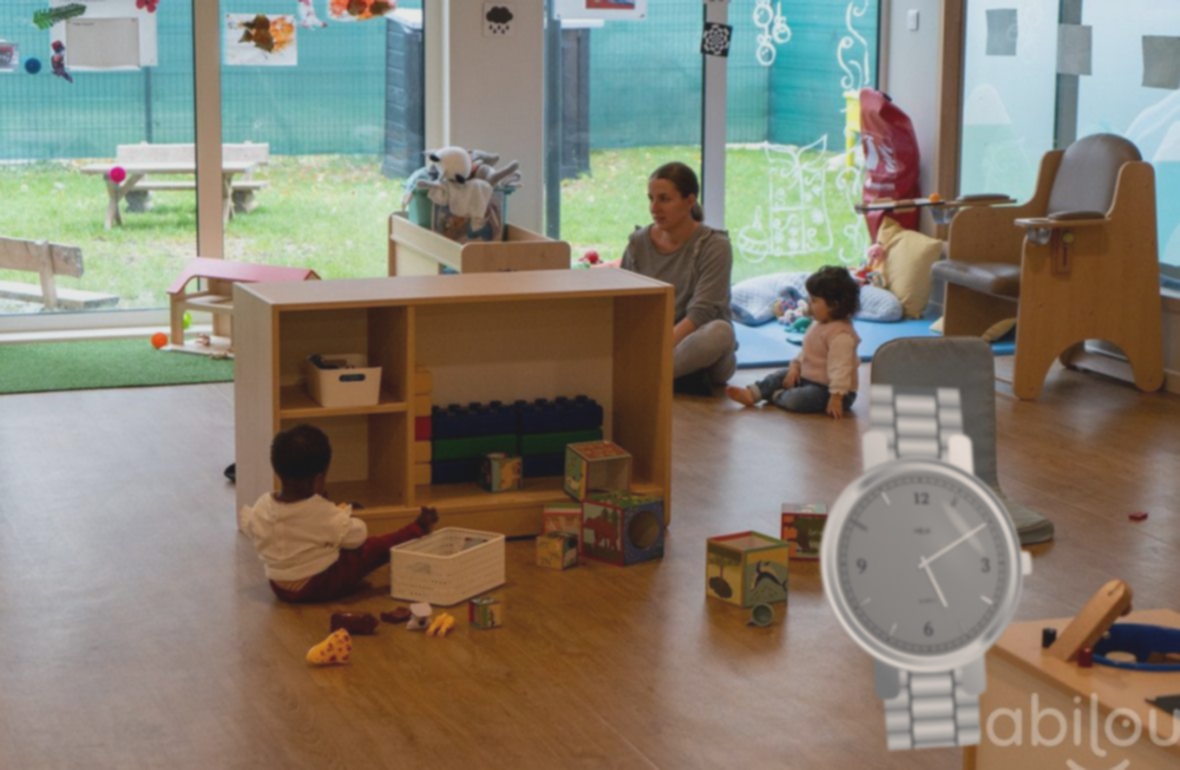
5:10
